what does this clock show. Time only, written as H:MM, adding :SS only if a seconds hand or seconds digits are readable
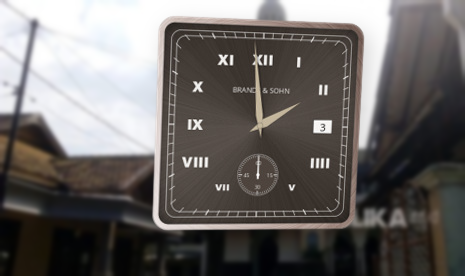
1:59
